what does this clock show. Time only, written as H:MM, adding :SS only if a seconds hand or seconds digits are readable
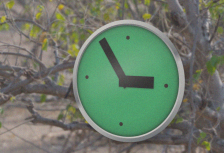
2:54
